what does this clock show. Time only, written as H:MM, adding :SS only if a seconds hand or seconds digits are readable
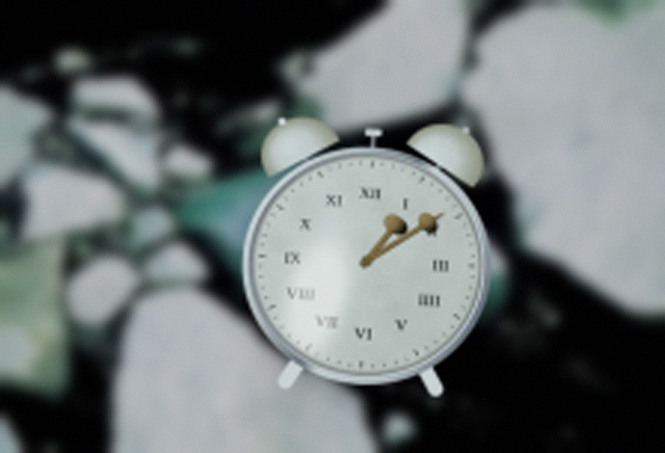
1:09
